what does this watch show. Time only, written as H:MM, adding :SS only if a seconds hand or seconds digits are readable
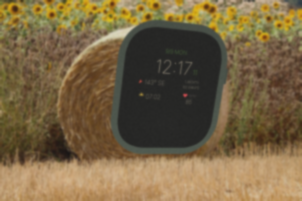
12:17
